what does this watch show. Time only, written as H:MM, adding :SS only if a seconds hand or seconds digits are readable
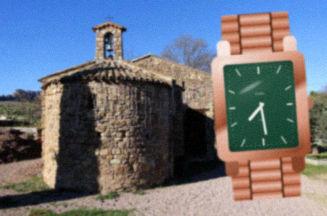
7:29
